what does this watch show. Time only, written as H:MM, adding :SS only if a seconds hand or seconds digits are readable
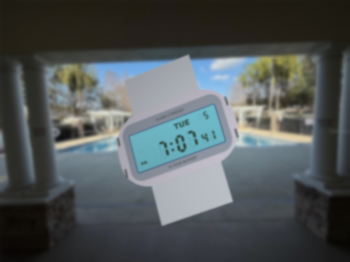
7:07:41
